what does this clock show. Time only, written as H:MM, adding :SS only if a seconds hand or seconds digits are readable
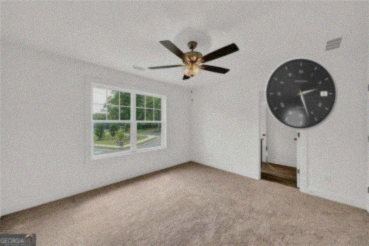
2:27
